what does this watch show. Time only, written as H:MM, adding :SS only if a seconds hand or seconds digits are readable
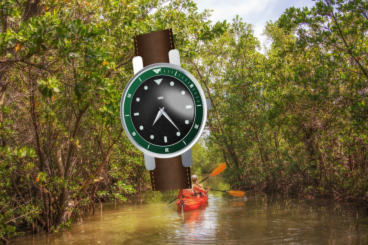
7:24
